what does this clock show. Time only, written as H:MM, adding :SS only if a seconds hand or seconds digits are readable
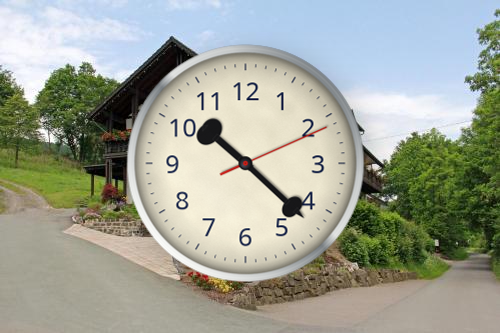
10:22:11
